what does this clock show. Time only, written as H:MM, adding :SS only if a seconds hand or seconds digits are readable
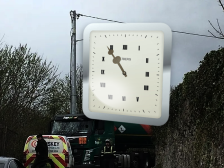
10:54
